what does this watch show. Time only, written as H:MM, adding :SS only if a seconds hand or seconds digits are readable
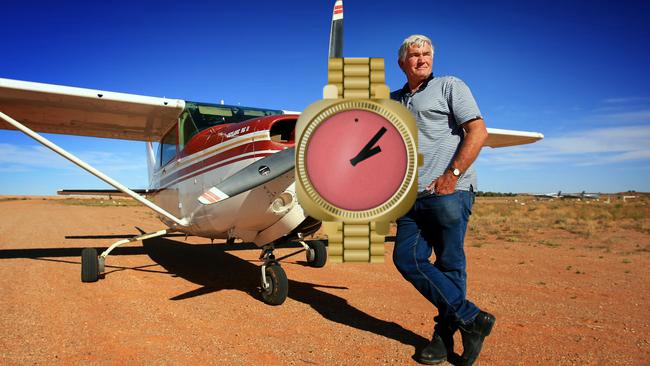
2:07
